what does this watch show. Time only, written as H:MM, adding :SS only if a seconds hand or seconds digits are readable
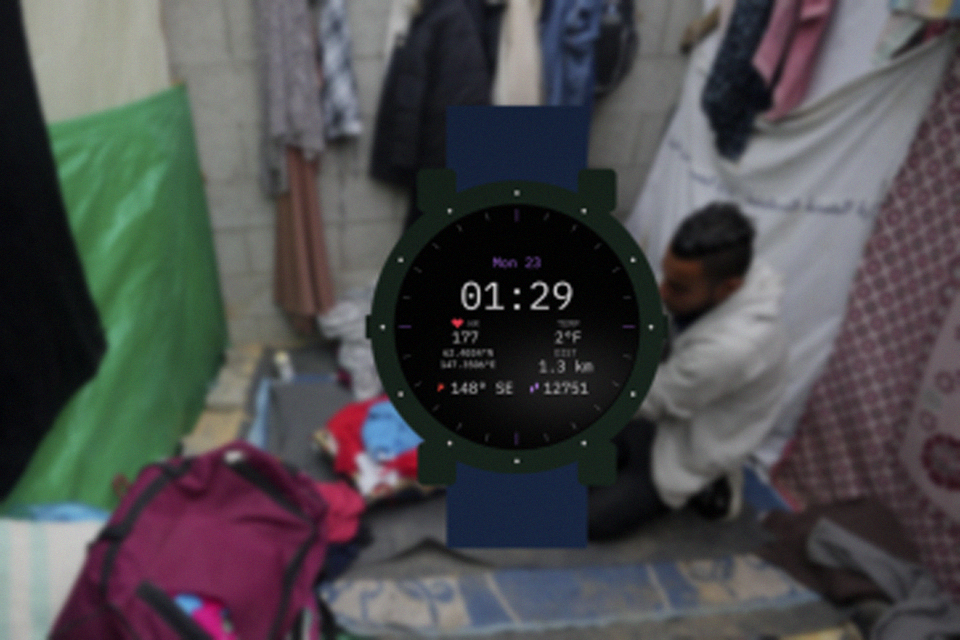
1:29
